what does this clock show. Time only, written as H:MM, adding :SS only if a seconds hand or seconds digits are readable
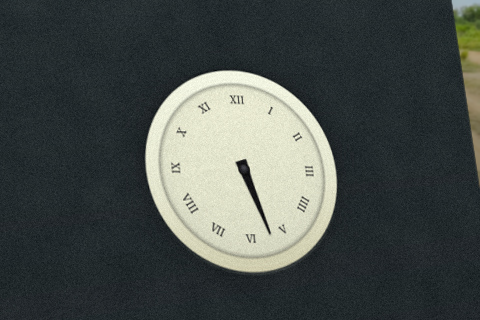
5:27
